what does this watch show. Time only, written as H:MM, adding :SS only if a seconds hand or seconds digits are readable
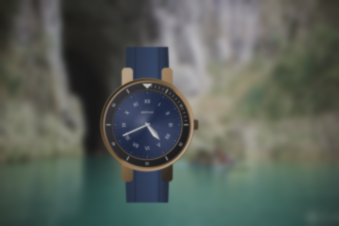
4:41
